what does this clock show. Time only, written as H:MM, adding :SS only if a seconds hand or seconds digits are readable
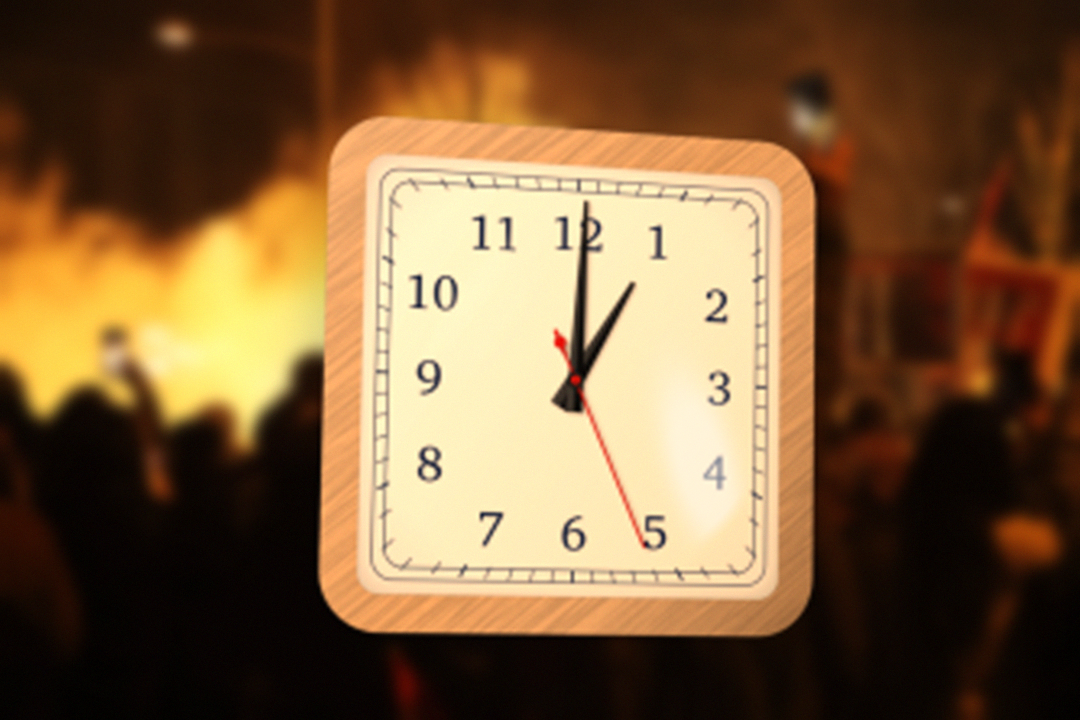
1:00:26
